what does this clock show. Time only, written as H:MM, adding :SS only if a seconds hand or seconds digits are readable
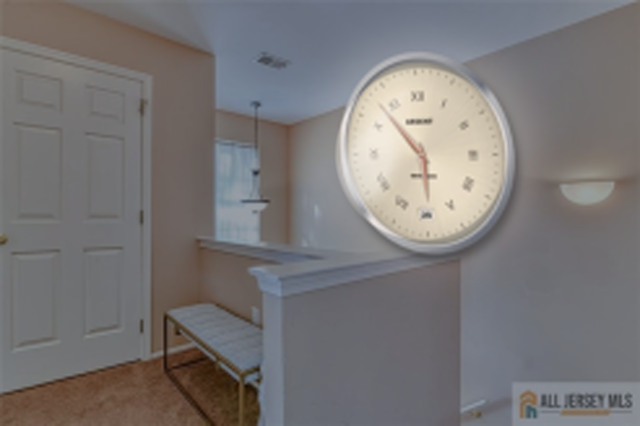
5:53
